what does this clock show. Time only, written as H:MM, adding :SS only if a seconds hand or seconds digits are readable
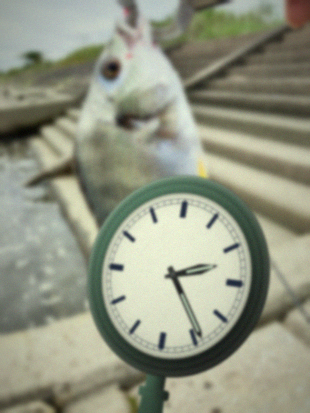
2:24
